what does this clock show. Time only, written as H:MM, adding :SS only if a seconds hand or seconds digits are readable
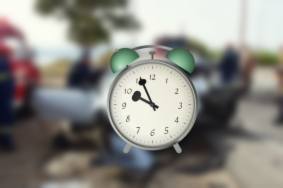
9:56
